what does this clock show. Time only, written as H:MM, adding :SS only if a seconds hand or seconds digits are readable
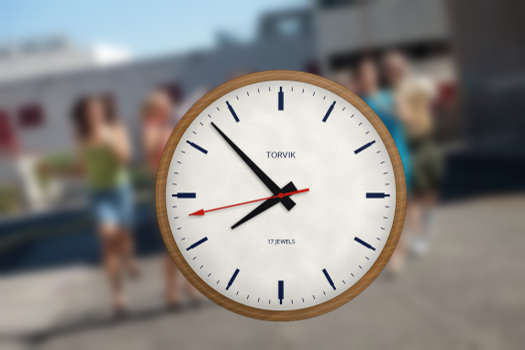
7:52:43
